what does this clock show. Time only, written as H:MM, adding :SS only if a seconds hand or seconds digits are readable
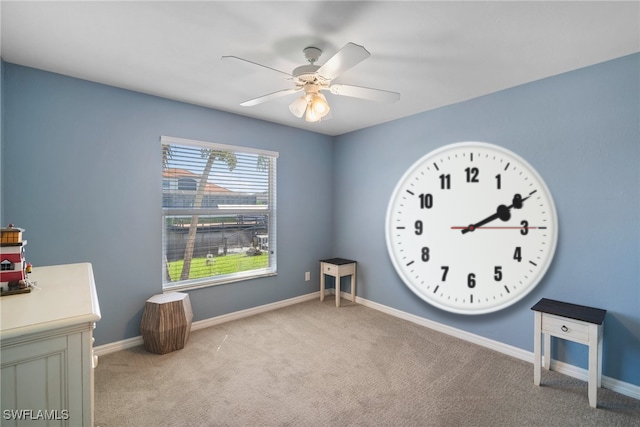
2:10:15
